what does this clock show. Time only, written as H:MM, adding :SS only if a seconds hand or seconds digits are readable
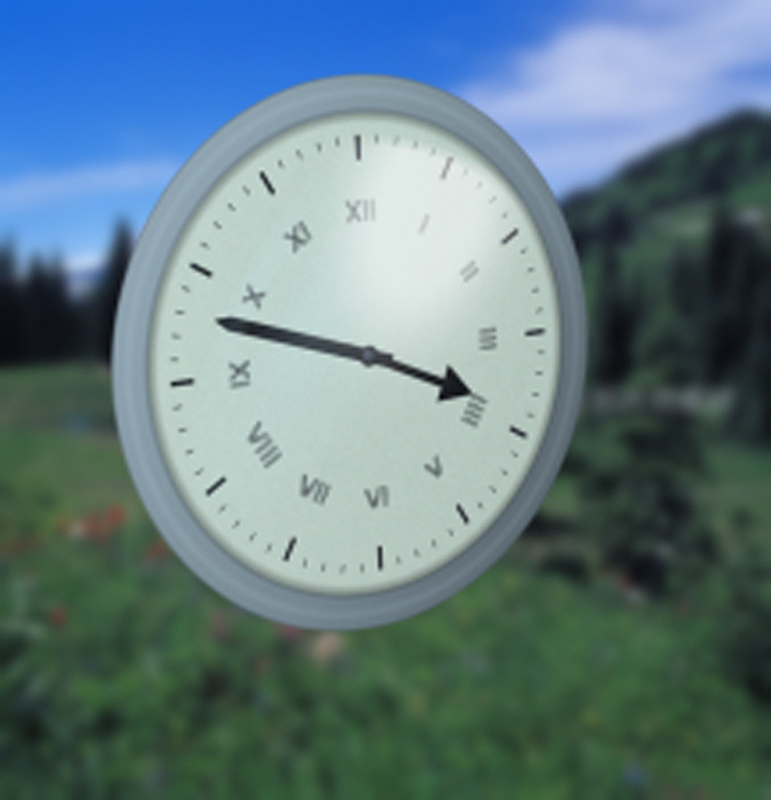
3:48
